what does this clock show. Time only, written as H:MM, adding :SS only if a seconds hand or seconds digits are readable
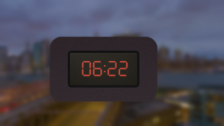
6:22
